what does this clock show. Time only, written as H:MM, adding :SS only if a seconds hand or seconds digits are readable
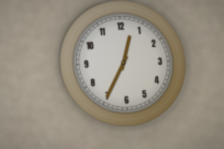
12:35
